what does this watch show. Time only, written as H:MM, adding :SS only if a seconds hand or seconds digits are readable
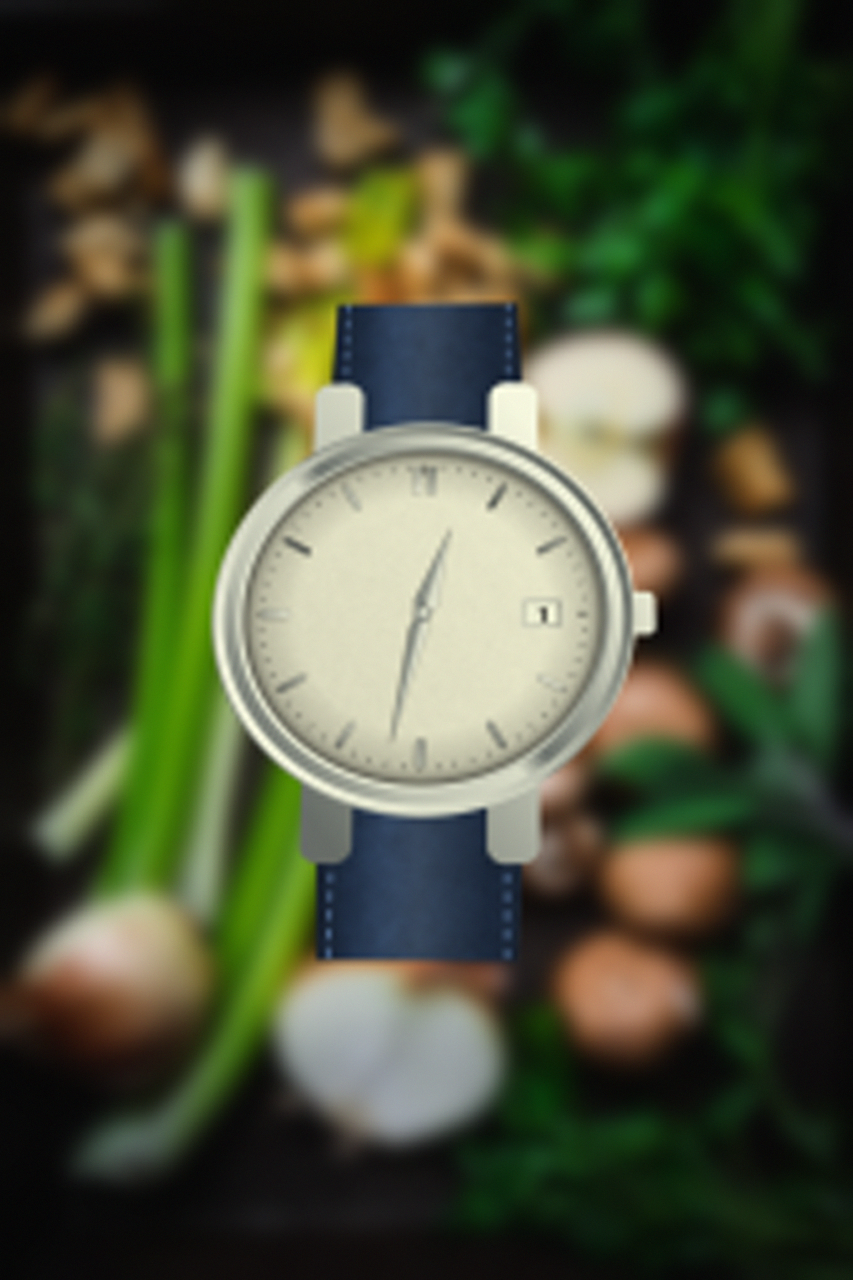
12:32
